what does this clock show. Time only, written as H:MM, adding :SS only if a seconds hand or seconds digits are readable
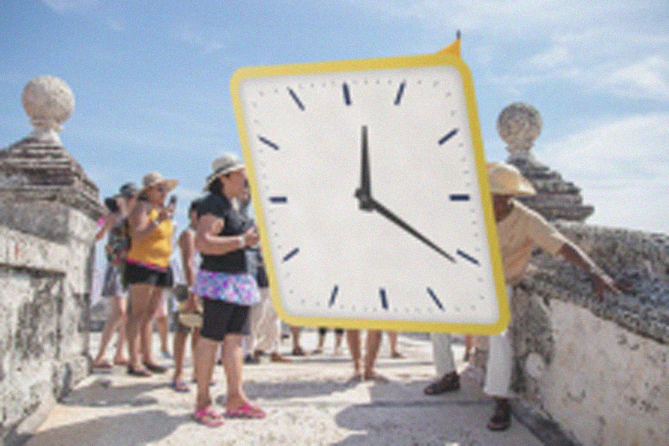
12:21
